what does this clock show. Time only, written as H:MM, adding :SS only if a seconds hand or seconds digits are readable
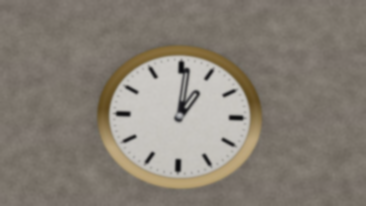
1:01
